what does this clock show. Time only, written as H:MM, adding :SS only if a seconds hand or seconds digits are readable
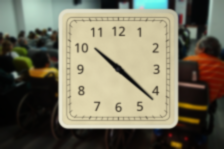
10:22
